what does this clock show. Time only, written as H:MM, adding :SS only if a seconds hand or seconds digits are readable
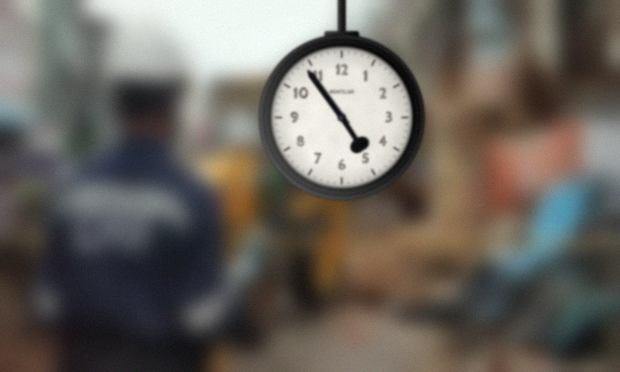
4:54
